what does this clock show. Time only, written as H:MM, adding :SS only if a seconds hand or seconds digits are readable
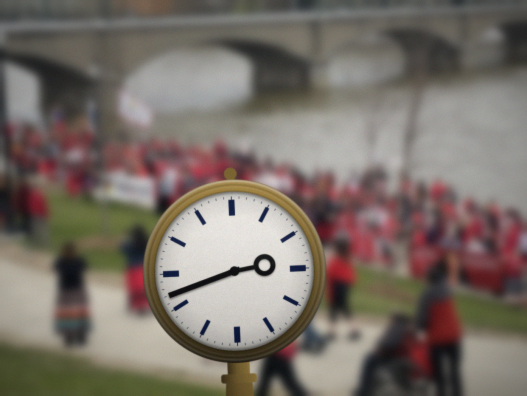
2:42
